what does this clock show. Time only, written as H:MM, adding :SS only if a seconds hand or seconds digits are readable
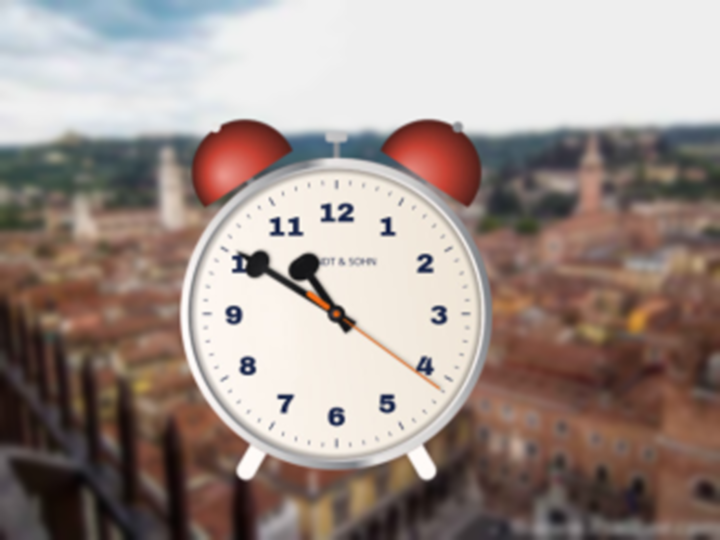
10:50:21
